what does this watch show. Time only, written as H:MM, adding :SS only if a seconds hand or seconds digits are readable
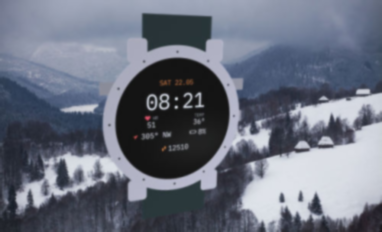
8:21
